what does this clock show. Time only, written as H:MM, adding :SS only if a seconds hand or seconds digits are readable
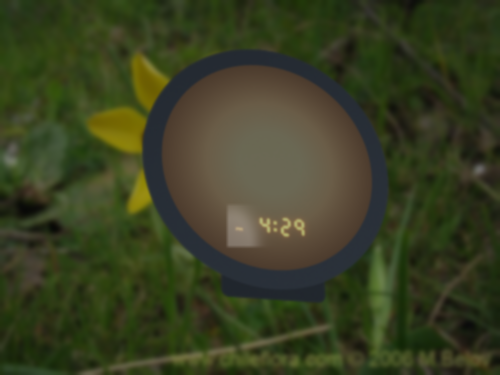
4:29
